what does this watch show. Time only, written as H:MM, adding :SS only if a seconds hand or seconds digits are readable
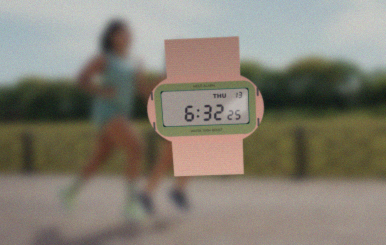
6:32:25
